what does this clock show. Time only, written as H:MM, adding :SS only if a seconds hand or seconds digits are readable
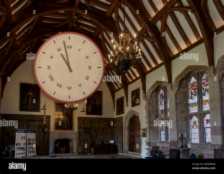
10:58
